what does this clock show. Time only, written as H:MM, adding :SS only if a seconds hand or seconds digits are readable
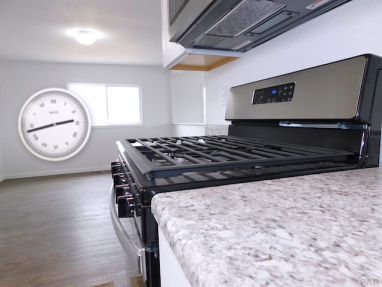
2:43
